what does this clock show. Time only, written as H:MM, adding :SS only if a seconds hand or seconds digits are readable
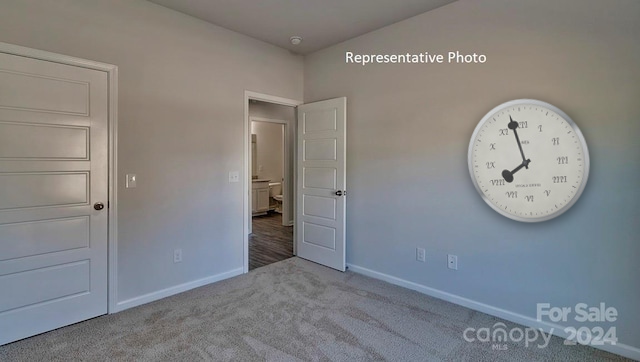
7:58
